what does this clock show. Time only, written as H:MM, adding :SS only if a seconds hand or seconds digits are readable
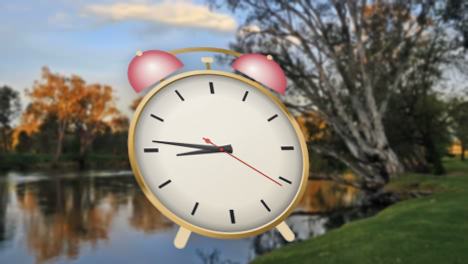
8:46:21
